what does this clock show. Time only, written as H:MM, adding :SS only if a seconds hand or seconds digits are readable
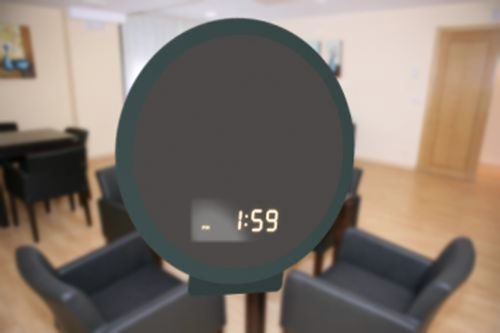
1:59
